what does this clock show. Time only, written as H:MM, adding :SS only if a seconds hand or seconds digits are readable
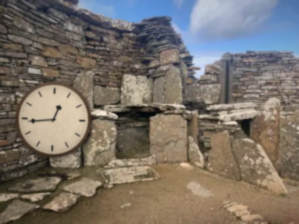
12:44
